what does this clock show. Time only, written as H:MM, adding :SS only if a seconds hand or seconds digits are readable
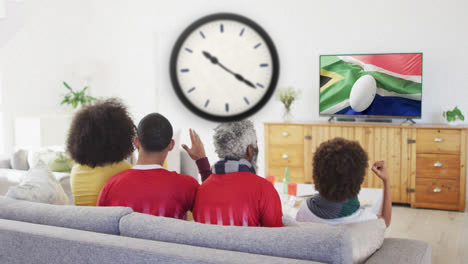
10:21
